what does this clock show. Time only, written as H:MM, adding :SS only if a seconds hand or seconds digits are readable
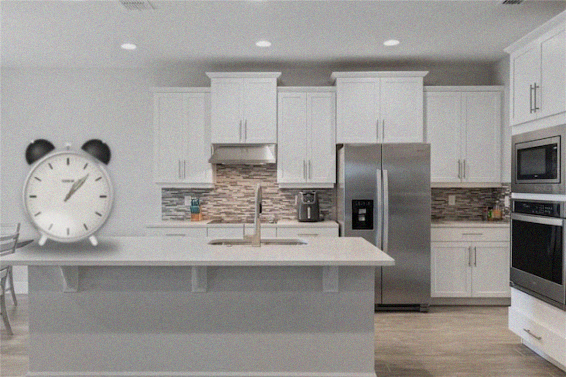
1:07
